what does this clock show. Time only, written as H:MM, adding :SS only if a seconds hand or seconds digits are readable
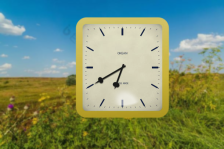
6:40
